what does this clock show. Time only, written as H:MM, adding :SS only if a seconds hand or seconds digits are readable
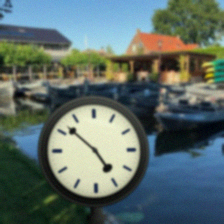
4:52
